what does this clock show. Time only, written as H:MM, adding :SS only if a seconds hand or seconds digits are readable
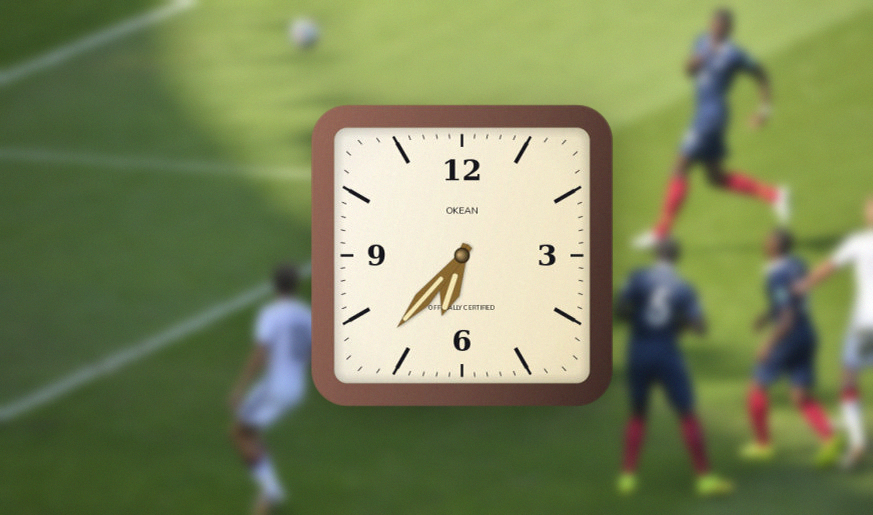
6:37
